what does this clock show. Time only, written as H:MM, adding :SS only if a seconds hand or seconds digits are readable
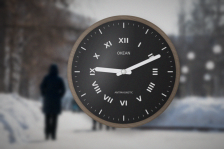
9:11
